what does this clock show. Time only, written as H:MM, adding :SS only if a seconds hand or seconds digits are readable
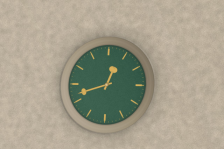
12:42
